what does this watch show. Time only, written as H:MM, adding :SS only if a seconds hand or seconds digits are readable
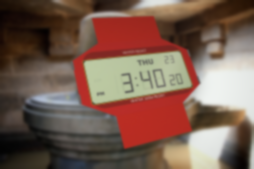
3:40
